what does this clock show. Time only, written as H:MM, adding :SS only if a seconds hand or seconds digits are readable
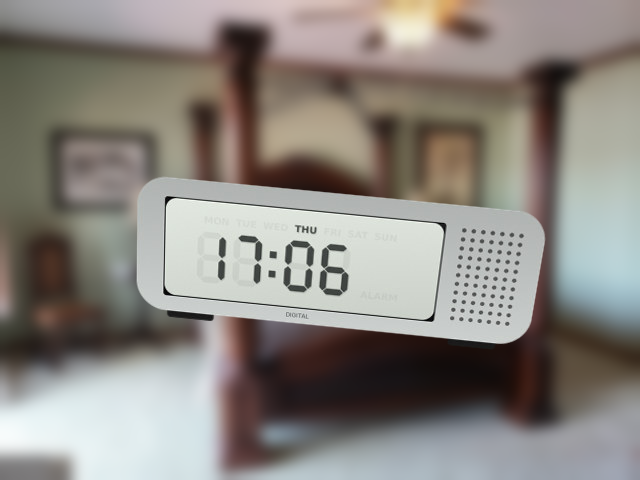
17:06
